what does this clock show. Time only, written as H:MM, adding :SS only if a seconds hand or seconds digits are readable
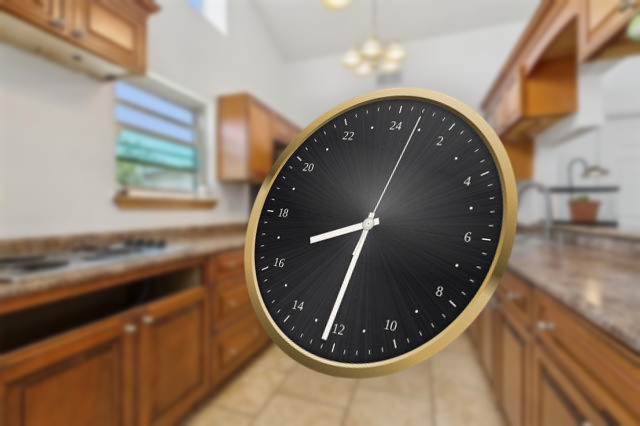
16:31:02
